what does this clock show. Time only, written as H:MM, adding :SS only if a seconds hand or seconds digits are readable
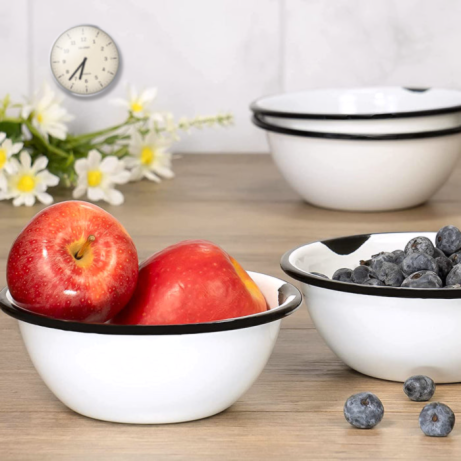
6:37
